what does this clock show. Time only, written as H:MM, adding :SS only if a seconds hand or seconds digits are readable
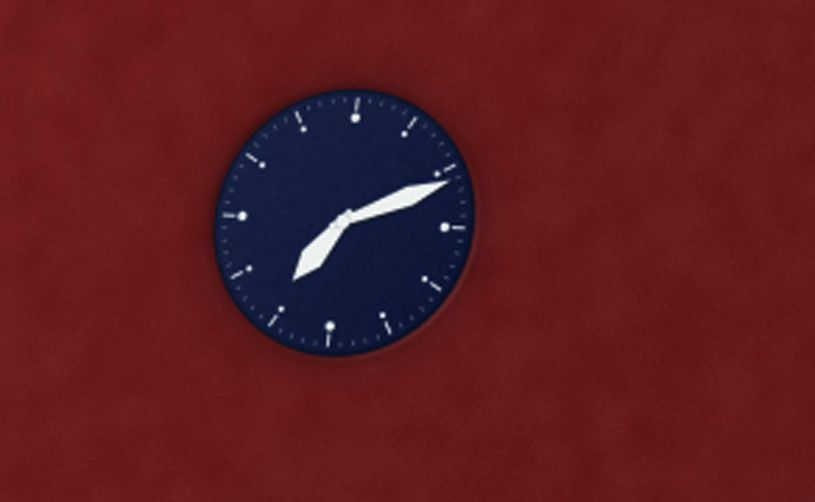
7:11
